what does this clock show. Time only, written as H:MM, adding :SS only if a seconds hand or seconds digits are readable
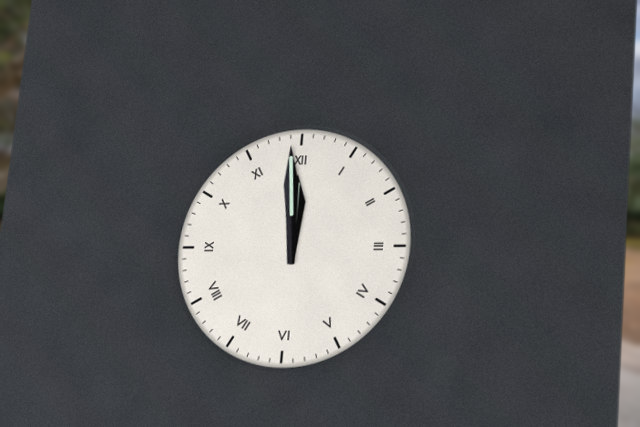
11:59
